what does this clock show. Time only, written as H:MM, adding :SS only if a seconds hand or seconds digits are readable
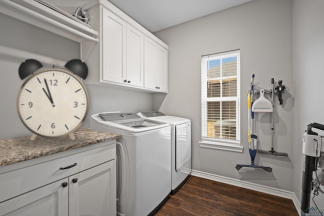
10:57
